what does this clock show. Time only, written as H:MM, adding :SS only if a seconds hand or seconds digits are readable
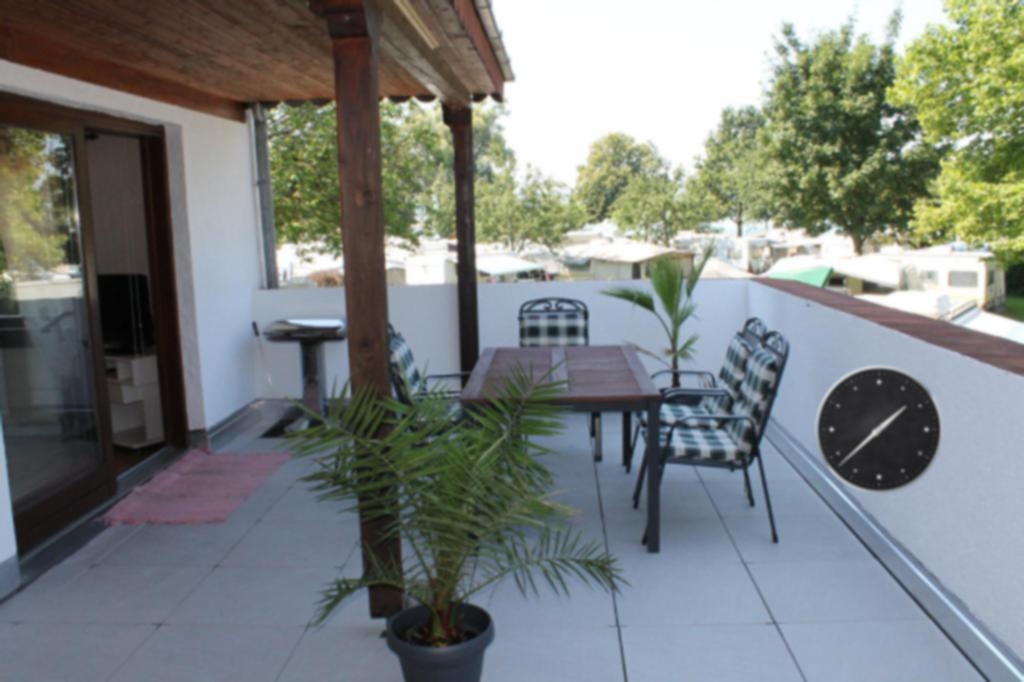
1:38
